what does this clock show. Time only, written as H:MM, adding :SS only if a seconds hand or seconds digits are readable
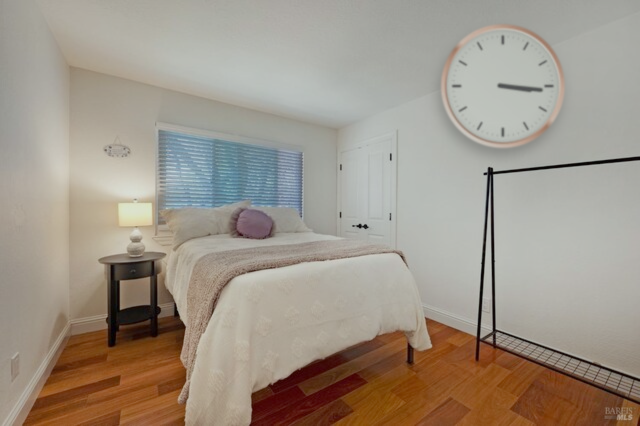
3:16
